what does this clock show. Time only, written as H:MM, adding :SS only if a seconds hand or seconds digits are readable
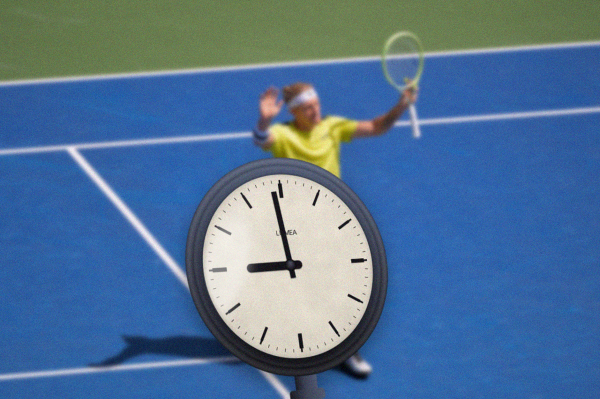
8:59
